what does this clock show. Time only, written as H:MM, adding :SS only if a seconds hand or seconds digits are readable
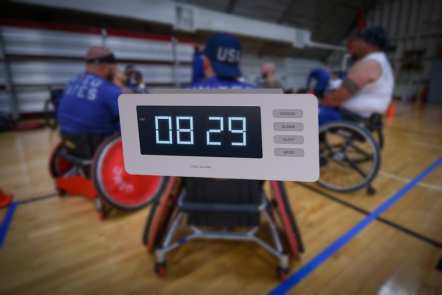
8:29
